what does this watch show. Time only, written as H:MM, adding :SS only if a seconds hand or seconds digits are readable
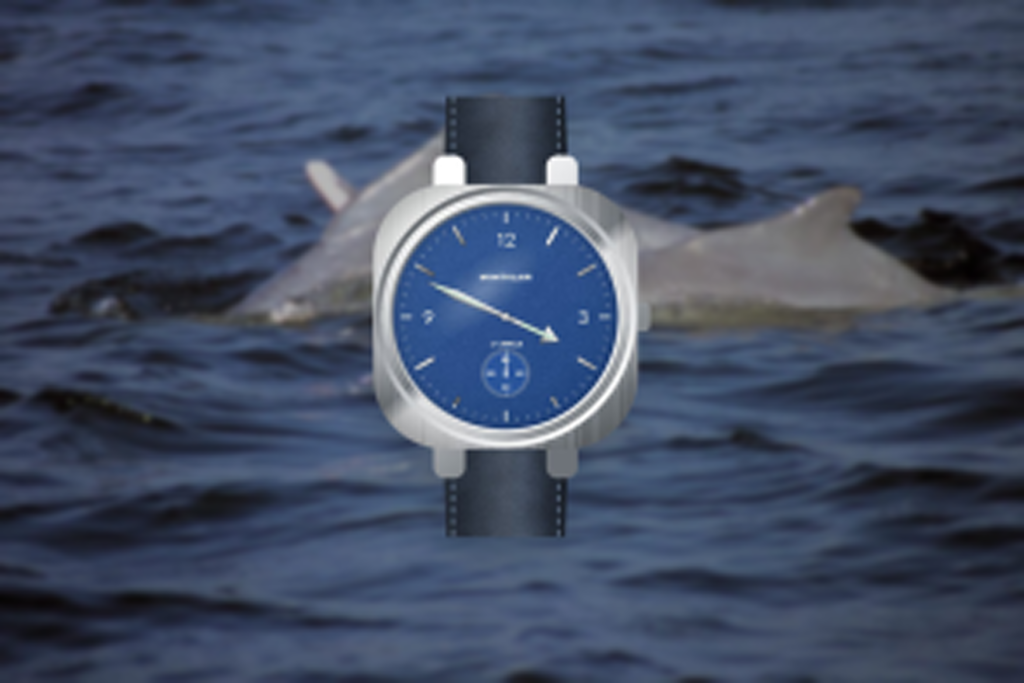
3:49
